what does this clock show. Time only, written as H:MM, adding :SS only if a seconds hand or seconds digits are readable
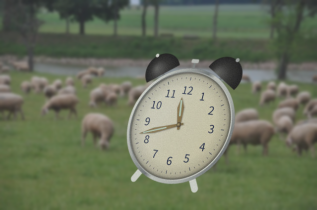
11:42
